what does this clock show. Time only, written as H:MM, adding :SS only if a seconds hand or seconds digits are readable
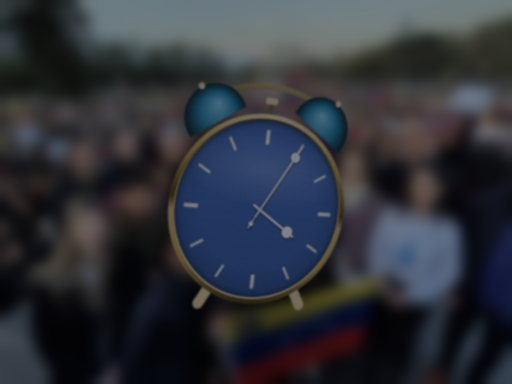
4:05:05
